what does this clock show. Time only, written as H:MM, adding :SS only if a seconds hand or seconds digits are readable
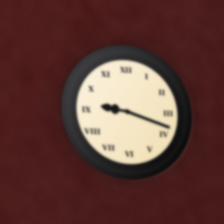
9:18
